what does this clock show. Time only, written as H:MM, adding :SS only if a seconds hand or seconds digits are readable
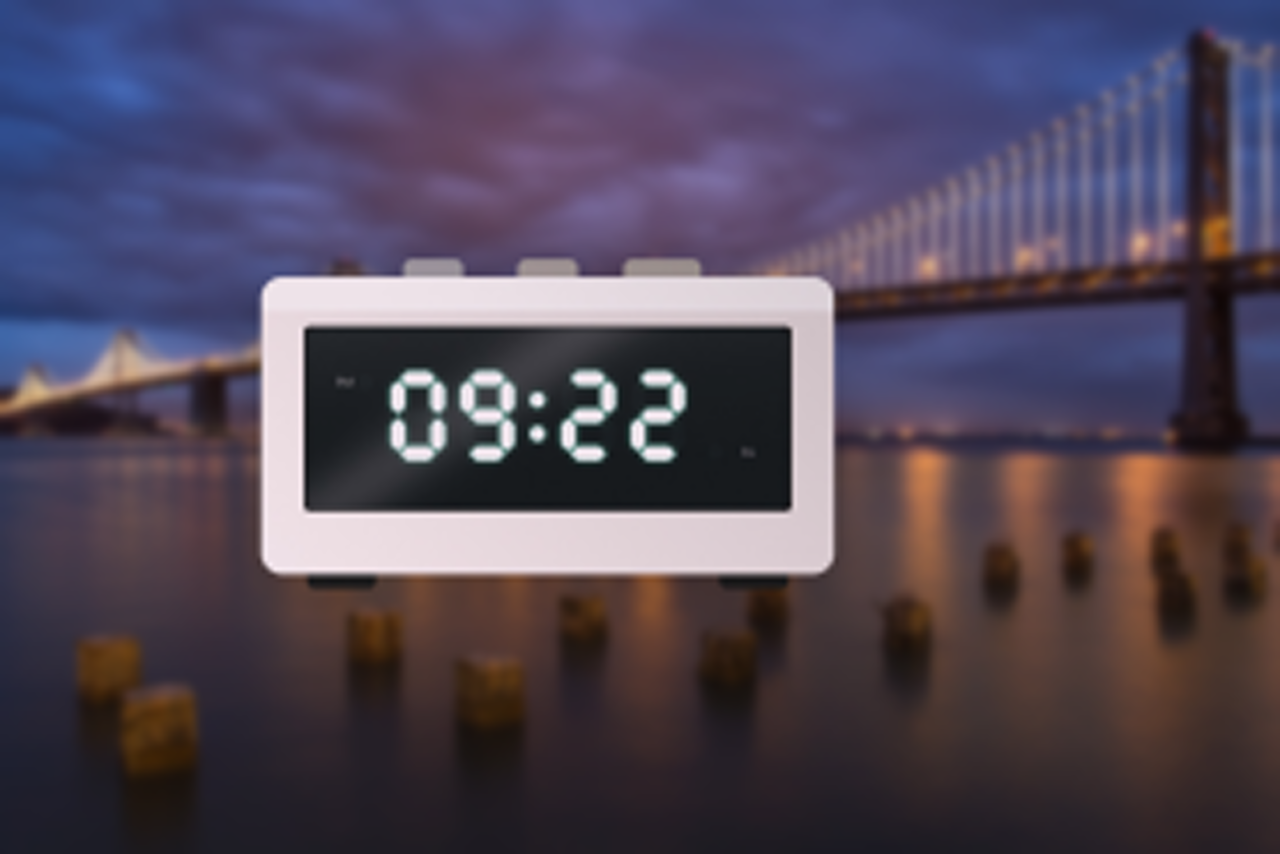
9:22
